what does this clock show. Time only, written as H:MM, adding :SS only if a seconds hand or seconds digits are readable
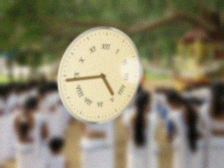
4:44
